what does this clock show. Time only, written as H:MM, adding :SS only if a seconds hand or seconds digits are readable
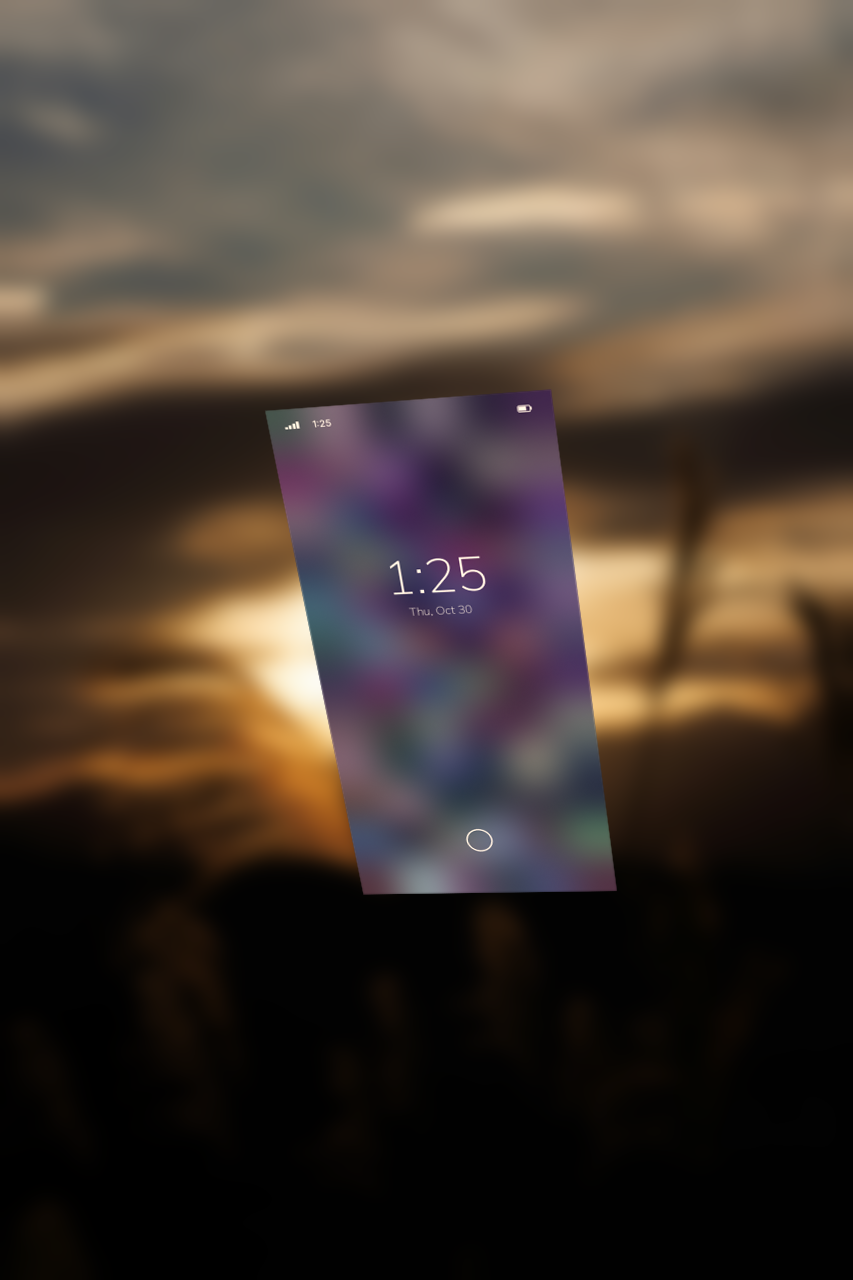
1:25
